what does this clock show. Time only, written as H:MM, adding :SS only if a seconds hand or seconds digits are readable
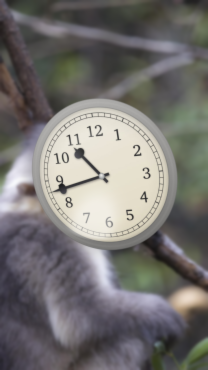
10:43
